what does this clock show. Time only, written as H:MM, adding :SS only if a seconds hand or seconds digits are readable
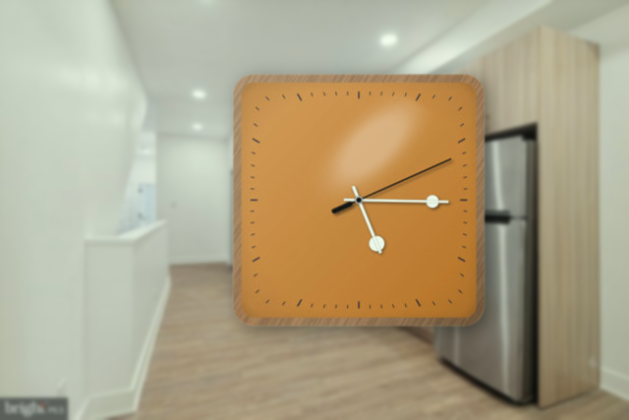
5:15:11
